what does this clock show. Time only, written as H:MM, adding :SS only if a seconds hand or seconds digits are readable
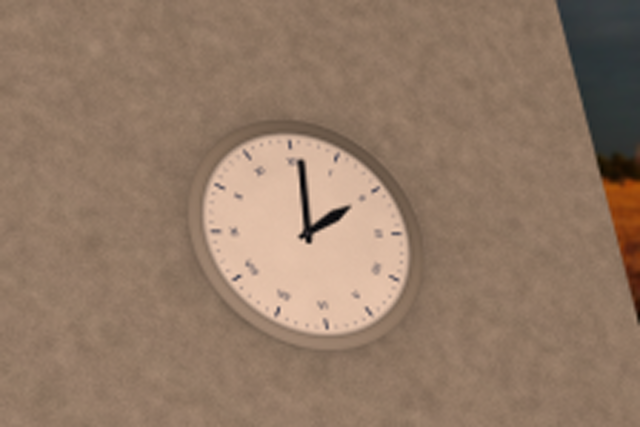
2:01
